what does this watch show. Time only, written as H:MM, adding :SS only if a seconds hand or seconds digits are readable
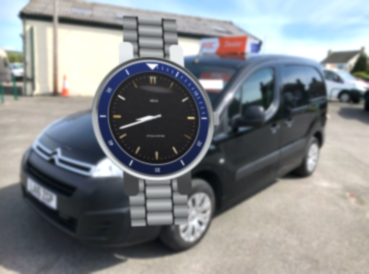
8:42
